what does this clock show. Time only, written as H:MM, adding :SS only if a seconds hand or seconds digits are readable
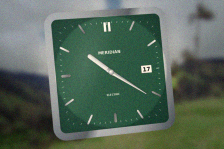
10:21
